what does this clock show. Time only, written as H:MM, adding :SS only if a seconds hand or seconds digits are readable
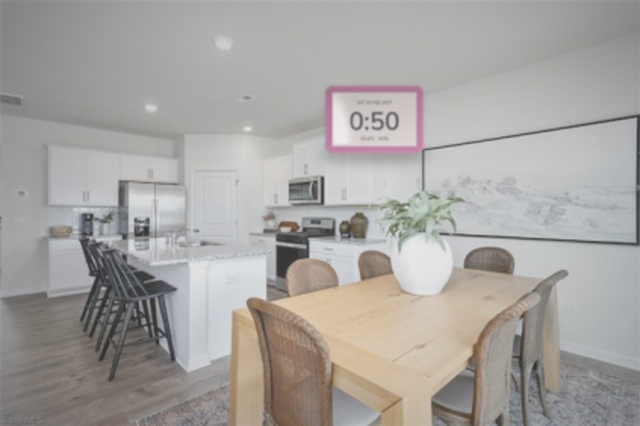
0:50
